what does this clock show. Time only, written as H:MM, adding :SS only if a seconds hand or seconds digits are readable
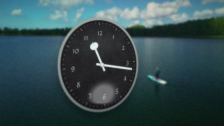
11:17
